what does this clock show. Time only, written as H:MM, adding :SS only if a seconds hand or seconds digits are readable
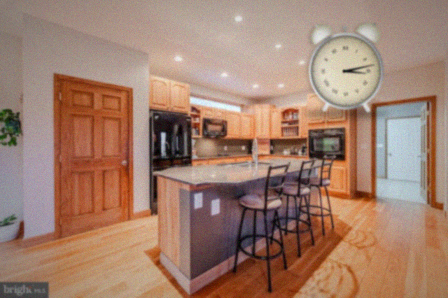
3:13
